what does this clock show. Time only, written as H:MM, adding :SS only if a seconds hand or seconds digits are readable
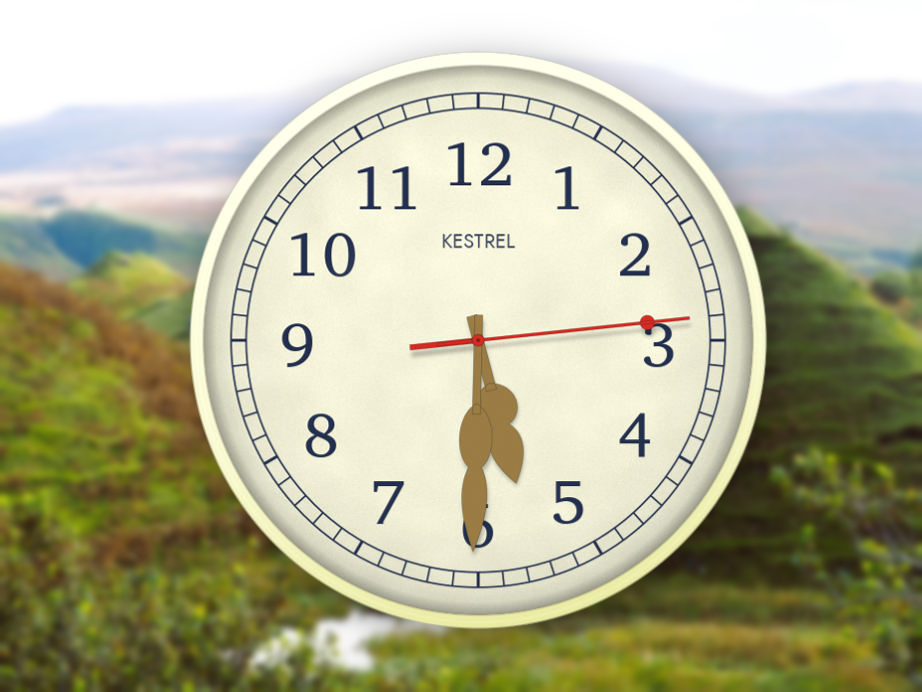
5:30:14
